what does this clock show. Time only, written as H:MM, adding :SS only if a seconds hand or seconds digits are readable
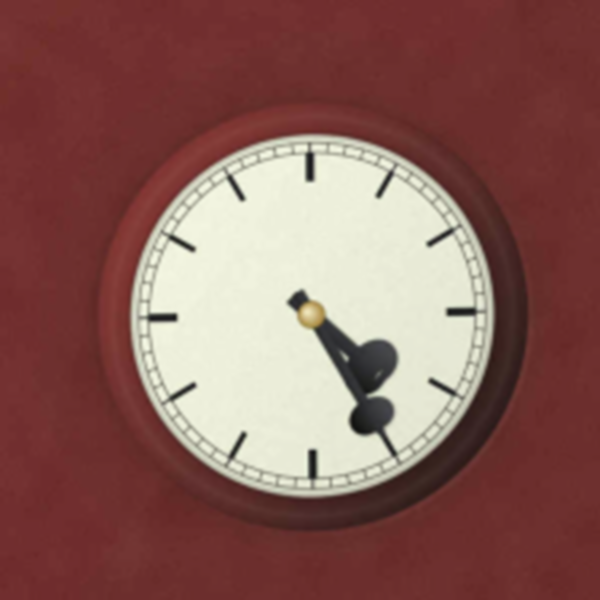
4:25
